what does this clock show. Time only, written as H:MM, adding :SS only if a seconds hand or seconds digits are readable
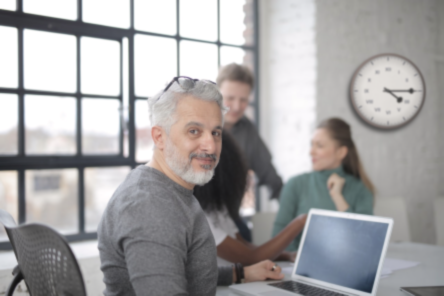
4:15
